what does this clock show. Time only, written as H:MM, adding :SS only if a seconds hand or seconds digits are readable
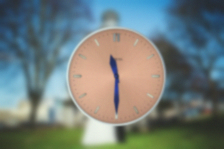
11:30
